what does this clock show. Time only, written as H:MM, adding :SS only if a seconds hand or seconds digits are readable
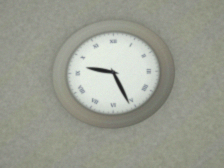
9:26
